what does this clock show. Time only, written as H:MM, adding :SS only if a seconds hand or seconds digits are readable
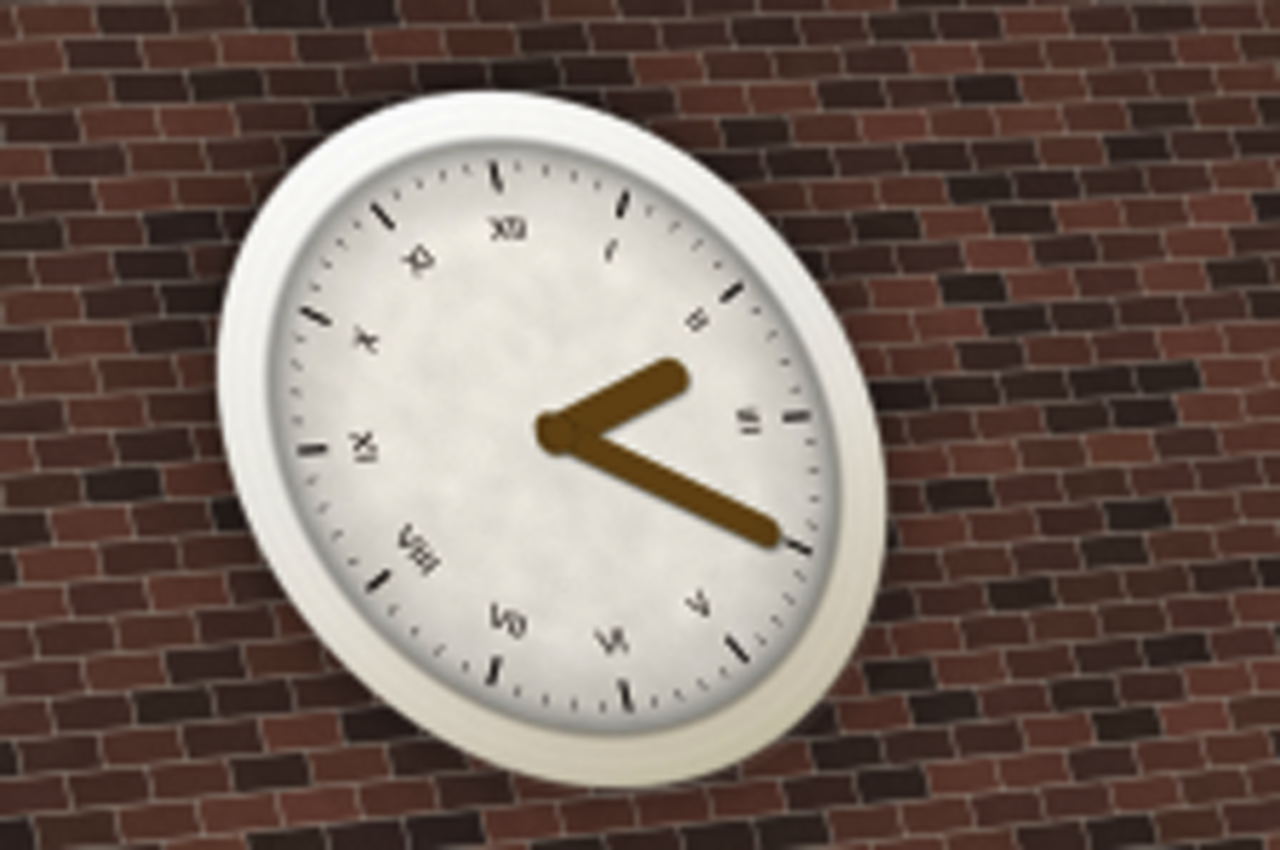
2:20
